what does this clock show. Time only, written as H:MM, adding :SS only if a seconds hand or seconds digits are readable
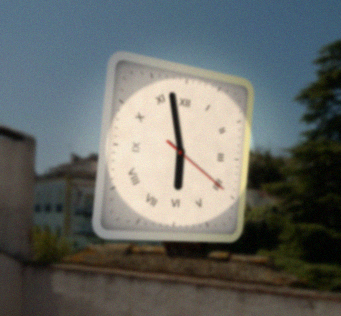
5:57:20
